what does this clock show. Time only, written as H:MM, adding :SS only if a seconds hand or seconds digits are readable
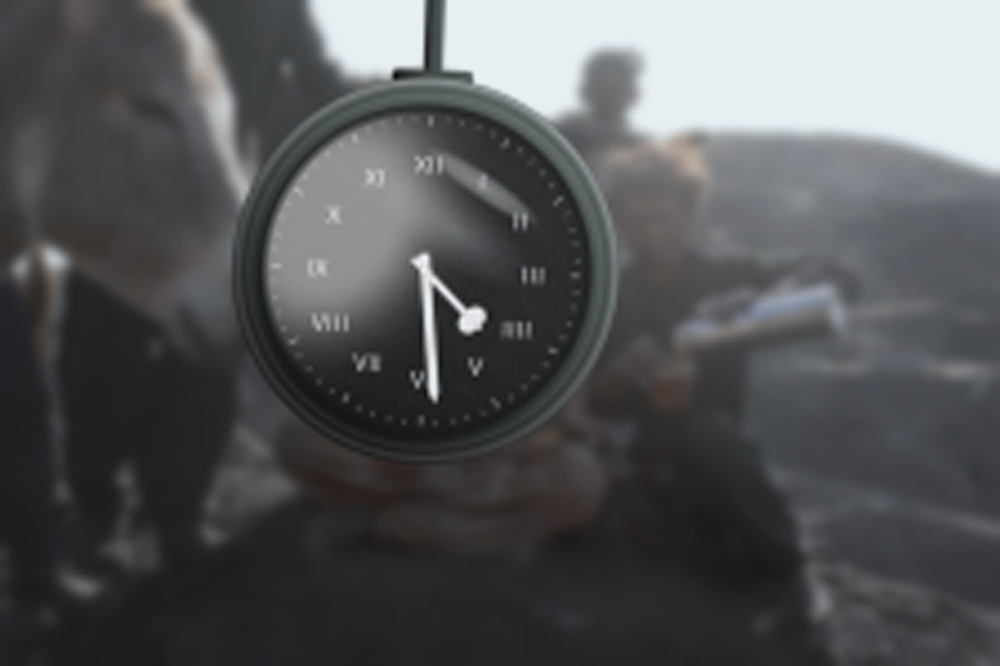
4:29
